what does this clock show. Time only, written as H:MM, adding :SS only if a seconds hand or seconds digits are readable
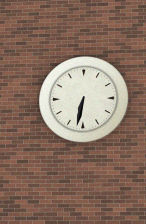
6:32
